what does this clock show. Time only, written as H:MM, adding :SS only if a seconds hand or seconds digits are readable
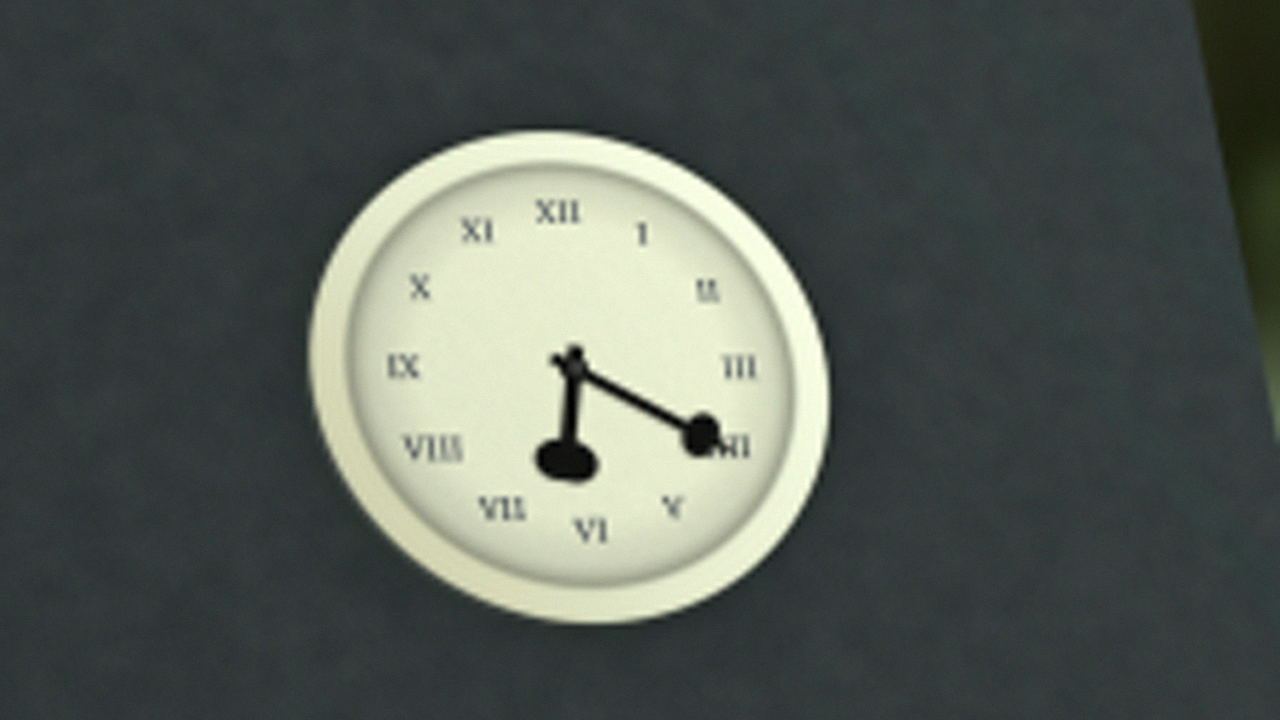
6:20
